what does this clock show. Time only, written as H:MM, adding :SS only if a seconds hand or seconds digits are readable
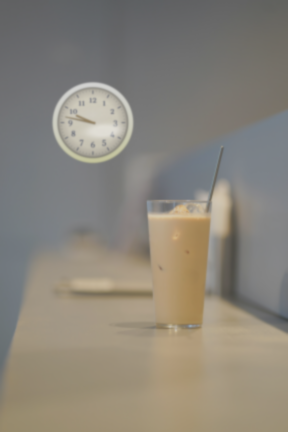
9:47
